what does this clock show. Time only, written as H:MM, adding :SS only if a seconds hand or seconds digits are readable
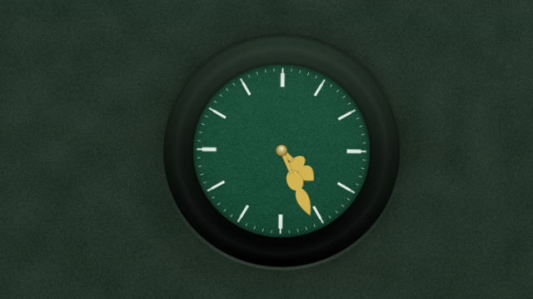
4:26
